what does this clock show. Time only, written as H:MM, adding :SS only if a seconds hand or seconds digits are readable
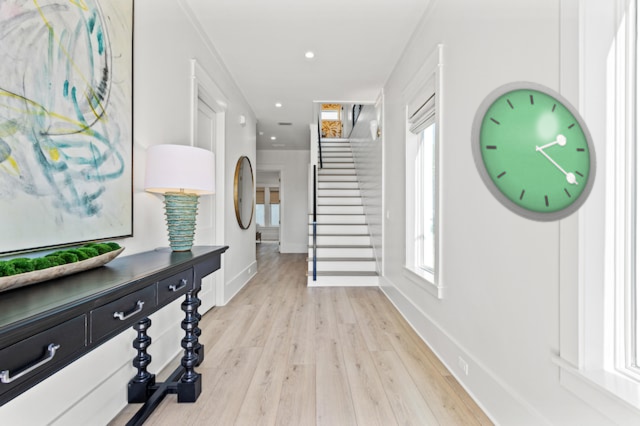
2:22
